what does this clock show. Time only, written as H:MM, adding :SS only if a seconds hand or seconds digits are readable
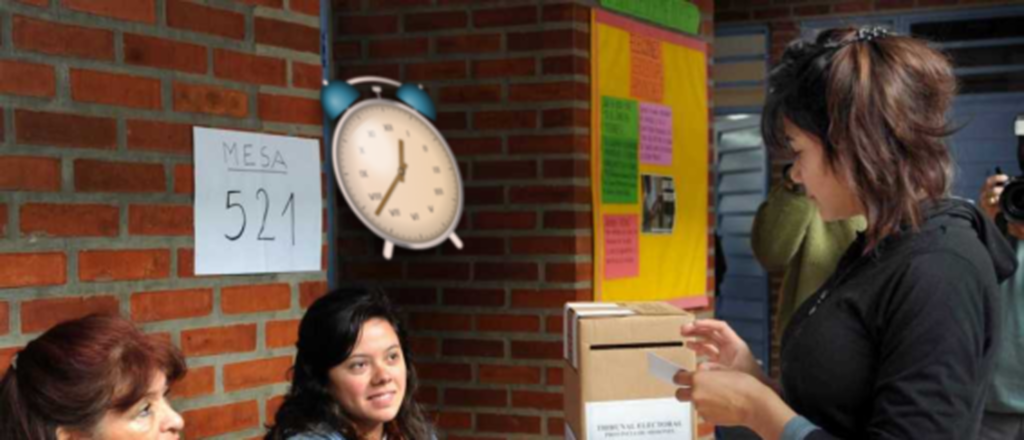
12:38
